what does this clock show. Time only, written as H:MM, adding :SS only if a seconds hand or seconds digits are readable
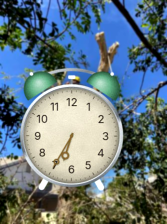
6:35
